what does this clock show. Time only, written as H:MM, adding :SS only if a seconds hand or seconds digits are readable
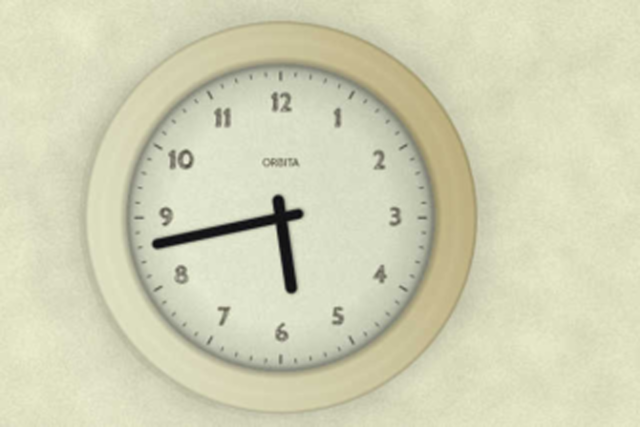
5:43
